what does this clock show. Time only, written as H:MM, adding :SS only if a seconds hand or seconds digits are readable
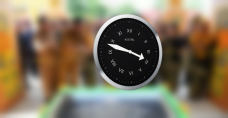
3:48
